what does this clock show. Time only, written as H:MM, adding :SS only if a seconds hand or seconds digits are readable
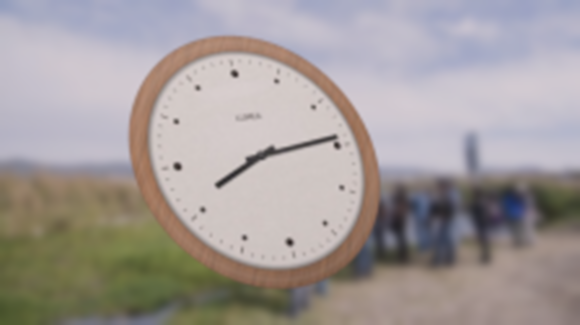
8:14
